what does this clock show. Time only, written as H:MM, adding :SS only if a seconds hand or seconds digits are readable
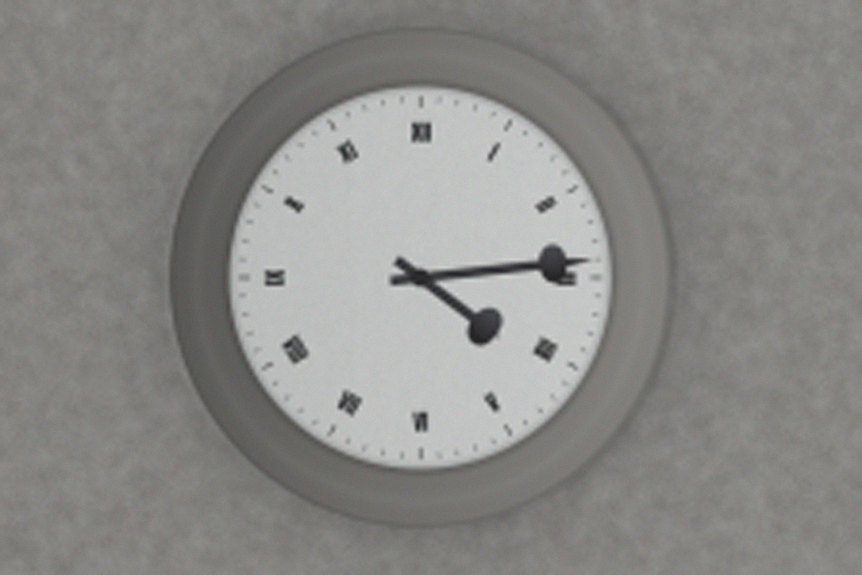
4:14
